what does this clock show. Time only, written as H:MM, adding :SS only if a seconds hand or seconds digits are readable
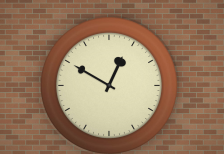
12:50
